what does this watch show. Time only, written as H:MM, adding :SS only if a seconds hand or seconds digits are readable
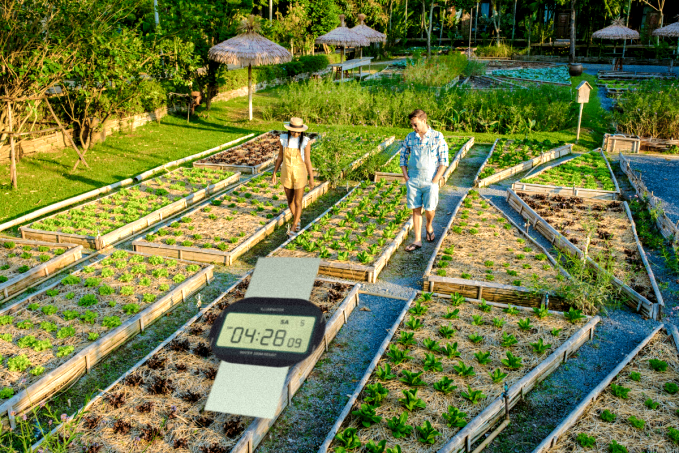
4:28:09
